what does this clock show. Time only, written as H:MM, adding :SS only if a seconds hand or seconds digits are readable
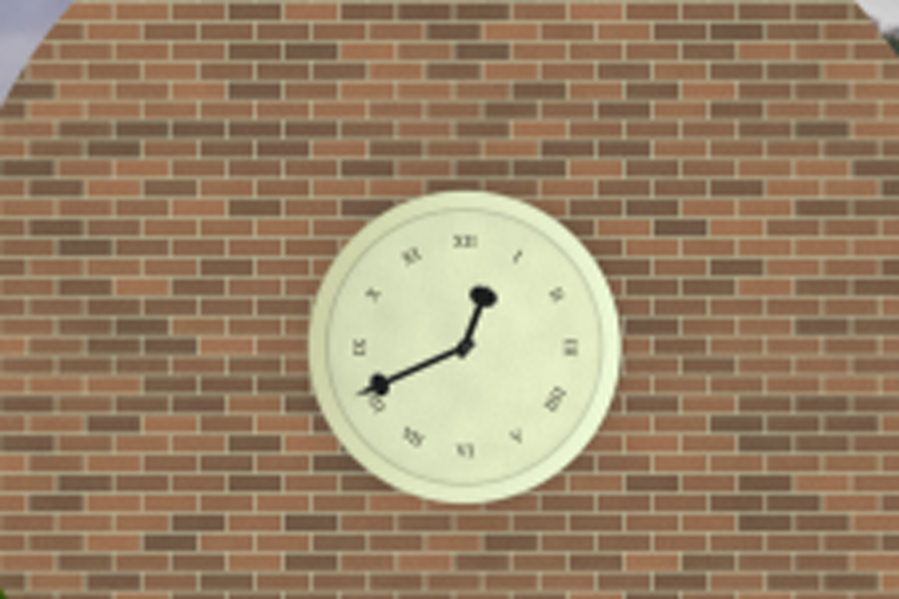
12:41
